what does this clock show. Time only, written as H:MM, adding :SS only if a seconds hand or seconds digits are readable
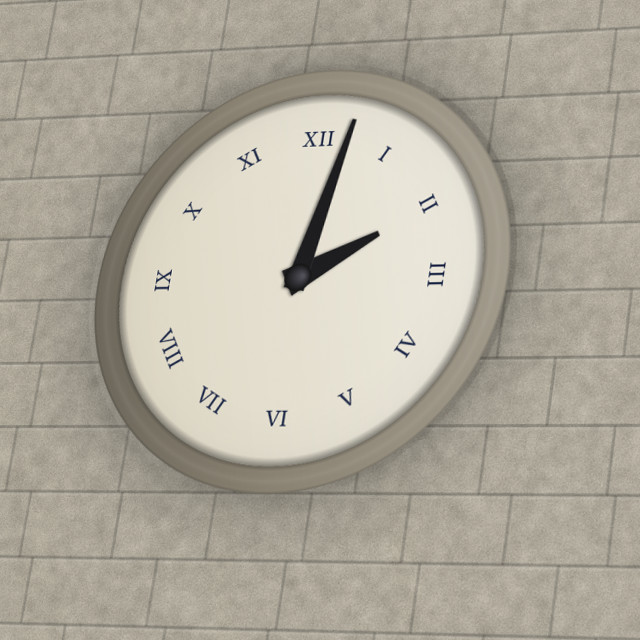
2:02
